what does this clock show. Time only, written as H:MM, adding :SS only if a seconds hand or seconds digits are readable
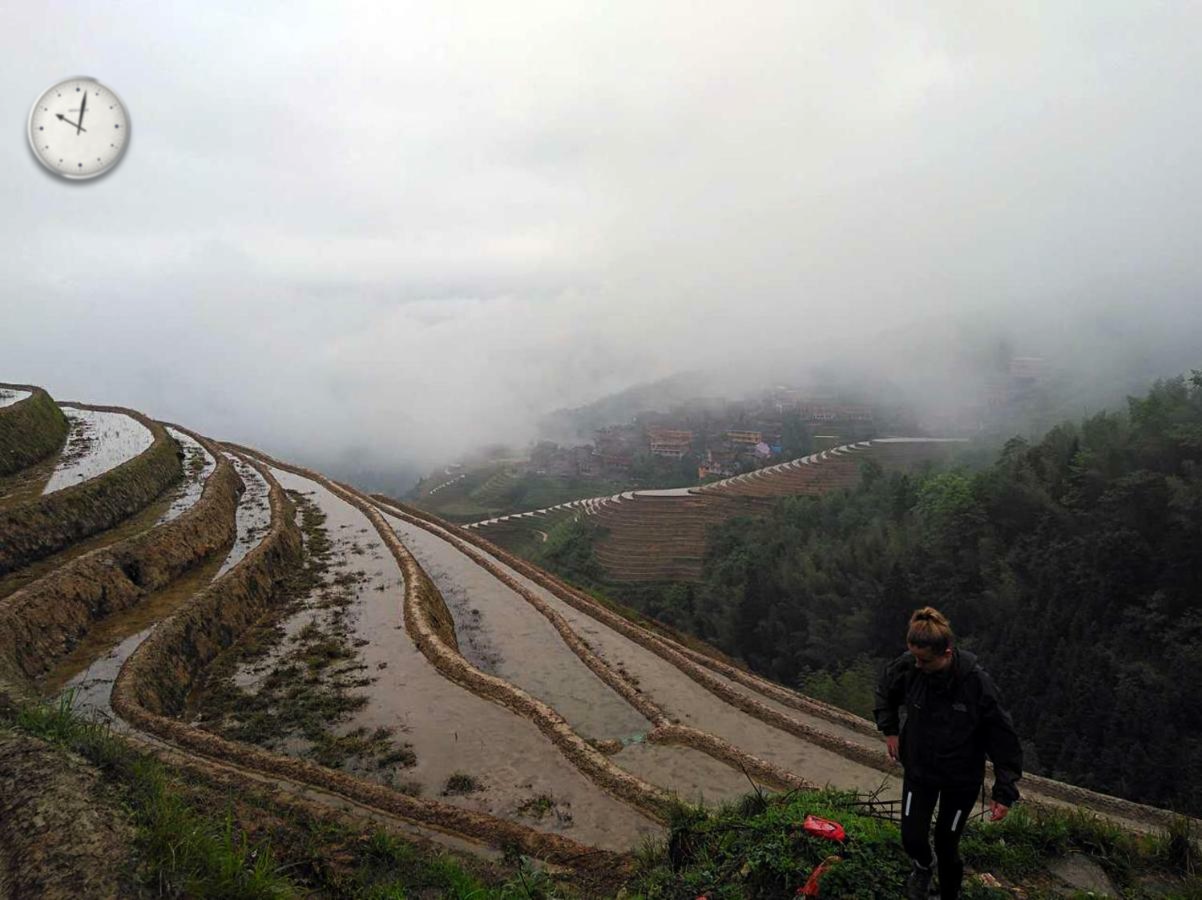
10:02
